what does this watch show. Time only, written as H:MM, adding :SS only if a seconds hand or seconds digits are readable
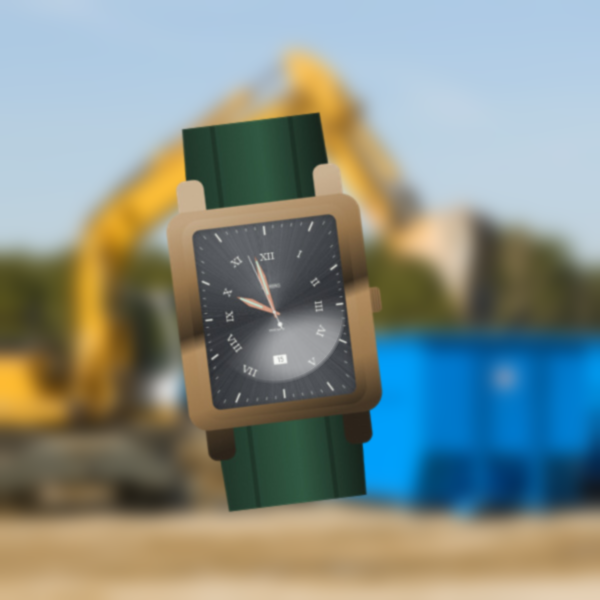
9:57:57
